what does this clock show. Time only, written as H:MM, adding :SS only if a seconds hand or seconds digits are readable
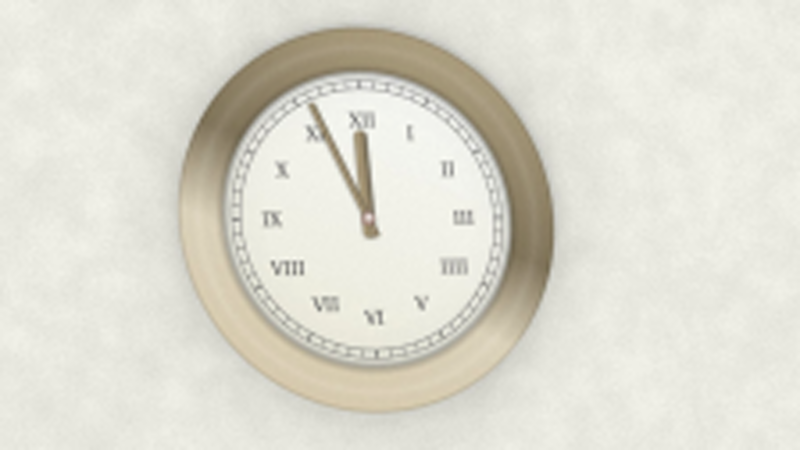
11:56
